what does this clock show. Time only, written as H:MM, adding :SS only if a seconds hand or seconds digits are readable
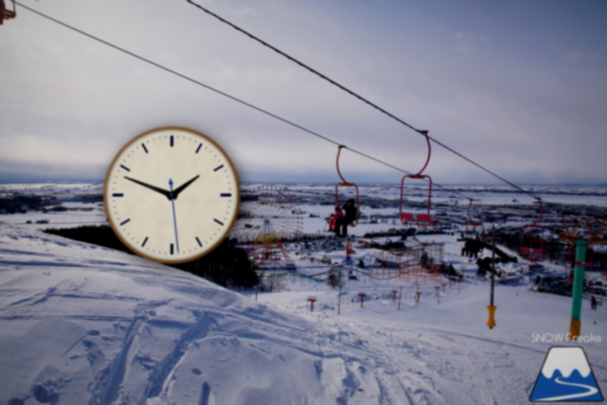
1:48:29
